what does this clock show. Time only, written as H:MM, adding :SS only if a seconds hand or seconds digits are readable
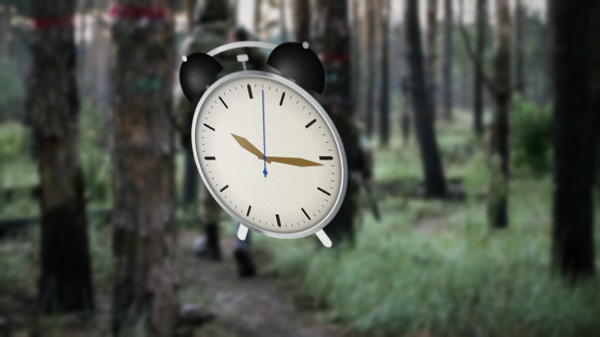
10:16:02
